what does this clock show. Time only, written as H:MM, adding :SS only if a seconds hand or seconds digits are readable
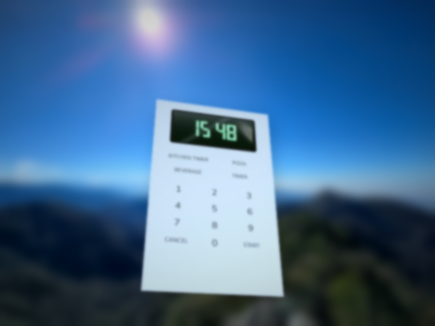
15:48
